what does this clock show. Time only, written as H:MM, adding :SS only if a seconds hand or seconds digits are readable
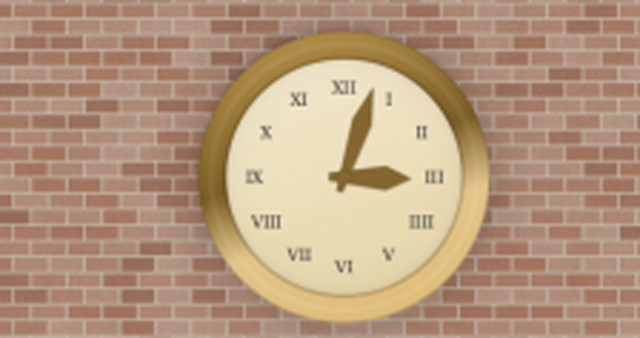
3:03
